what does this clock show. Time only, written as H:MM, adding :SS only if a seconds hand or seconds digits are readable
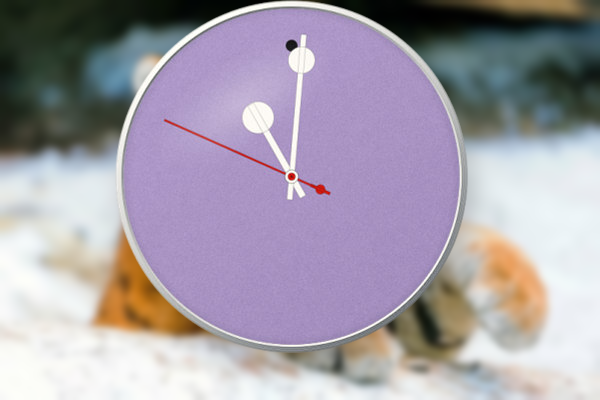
11:00:49
